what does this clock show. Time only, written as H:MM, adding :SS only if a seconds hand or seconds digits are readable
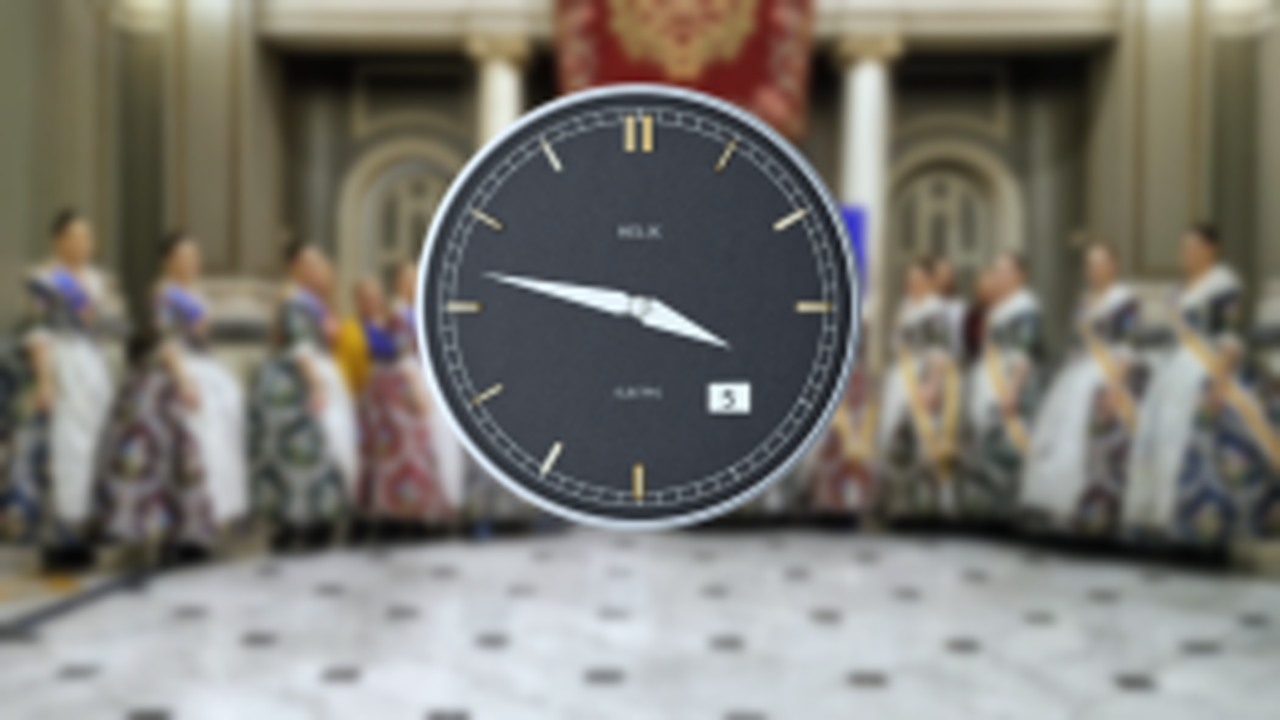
3:47
